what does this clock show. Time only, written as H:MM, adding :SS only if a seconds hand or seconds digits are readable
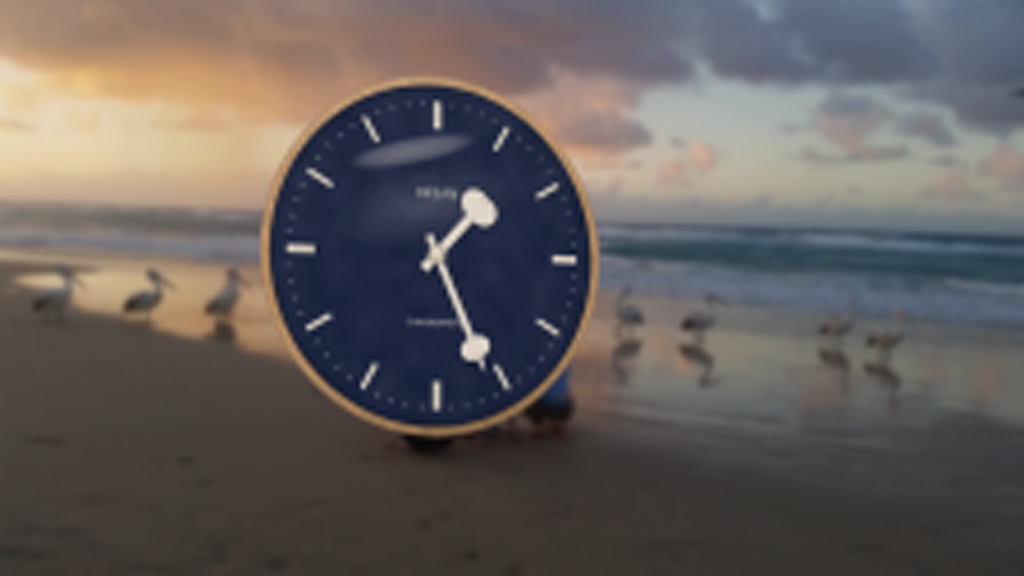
1:26
